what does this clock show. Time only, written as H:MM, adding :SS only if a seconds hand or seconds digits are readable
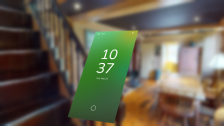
10:37
